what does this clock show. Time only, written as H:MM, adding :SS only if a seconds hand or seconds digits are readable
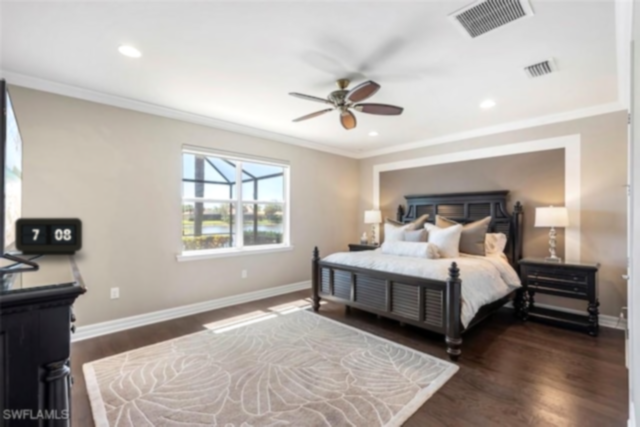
7:08
